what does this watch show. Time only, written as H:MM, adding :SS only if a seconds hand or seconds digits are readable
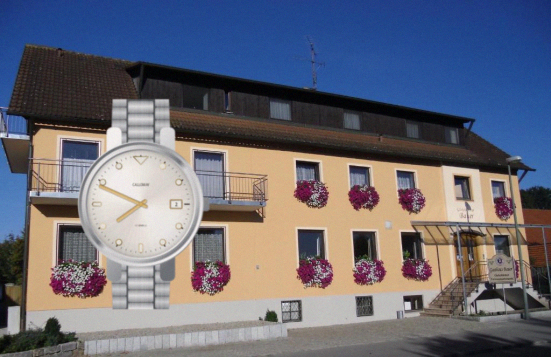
7:49
